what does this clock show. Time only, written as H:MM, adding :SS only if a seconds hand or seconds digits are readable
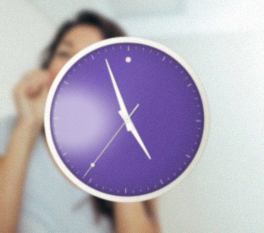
4:56:36
